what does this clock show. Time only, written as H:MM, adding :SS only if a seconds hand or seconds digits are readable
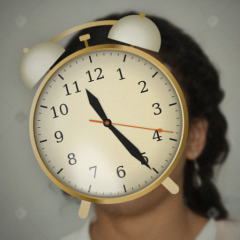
11:25:19
